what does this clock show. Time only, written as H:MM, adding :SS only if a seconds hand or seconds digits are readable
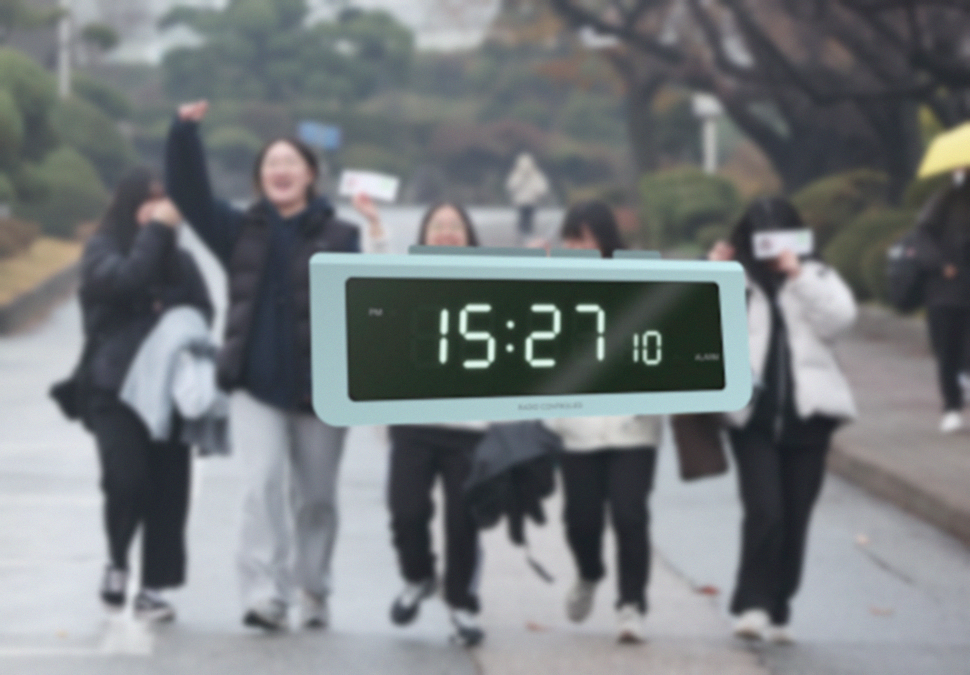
15:27:10
